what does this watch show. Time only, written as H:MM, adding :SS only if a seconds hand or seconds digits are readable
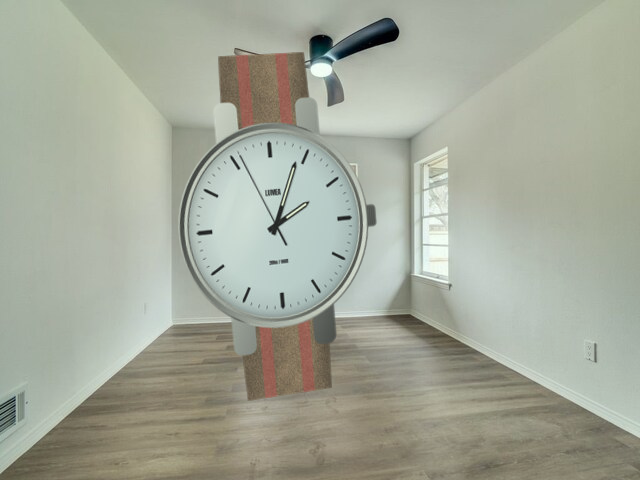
2:03:56
